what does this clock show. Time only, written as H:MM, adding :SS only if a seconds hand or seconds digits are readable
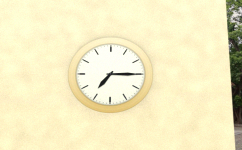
7:15
